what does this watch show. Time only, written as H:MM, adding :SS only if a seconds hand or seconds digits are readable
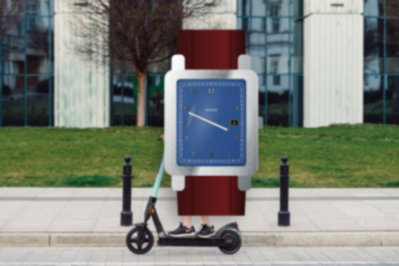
3:49
